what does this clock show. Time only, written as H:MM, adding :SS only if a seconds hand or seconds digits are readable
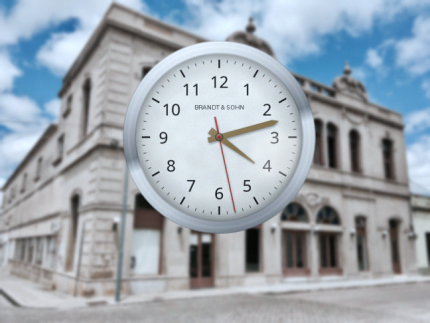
4:12:28
